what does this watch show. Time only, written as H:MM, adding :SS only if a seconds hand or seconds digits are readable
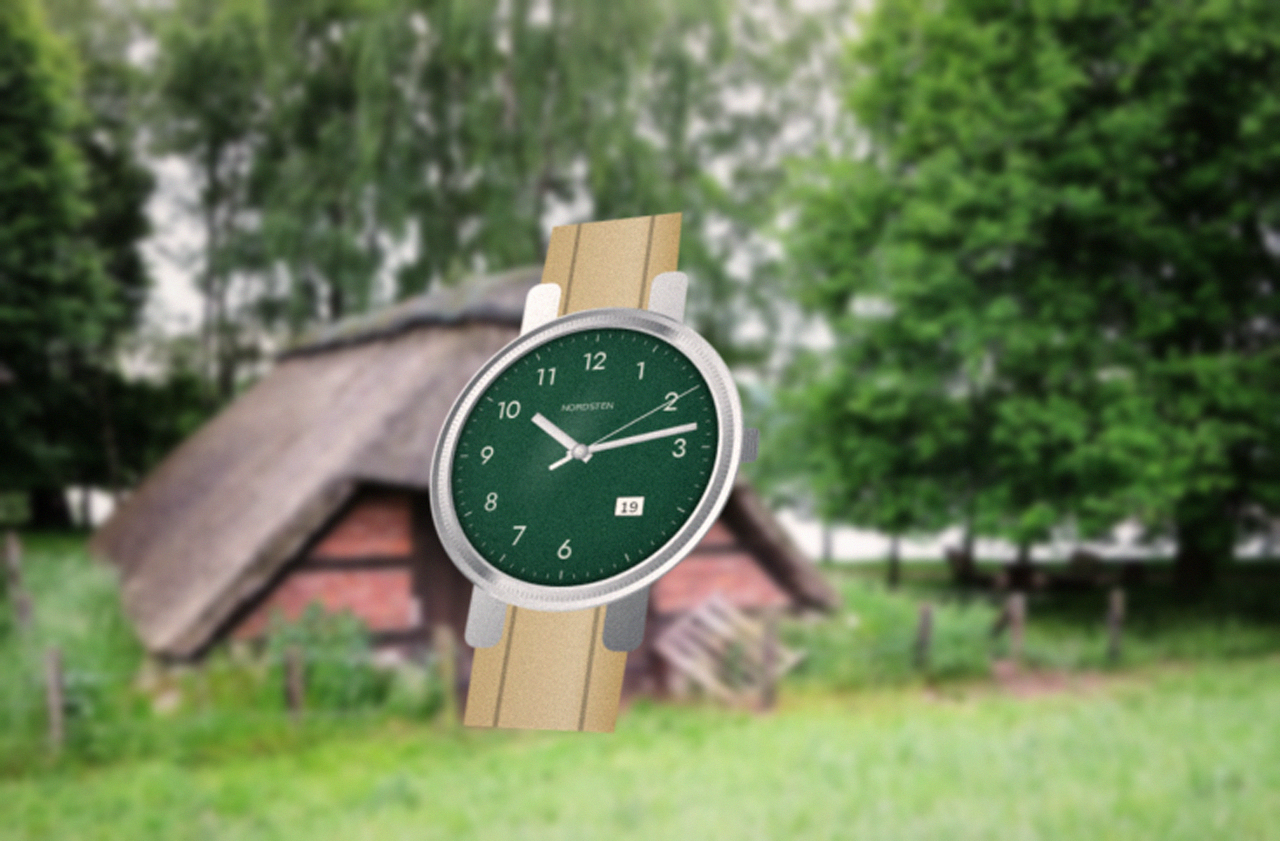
10:13:10
